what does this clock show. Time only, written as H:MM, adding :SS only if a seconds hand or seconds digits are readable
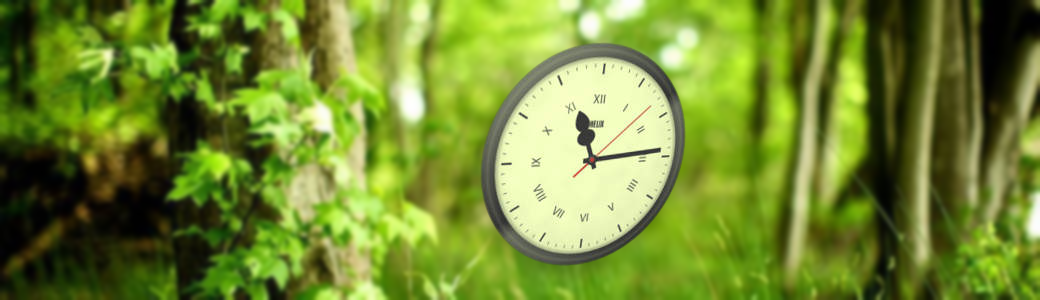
11:14:08
